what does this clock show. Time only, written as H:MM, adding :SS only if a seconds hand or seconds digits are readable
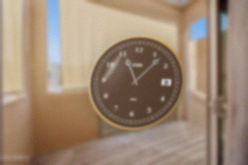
11:07
